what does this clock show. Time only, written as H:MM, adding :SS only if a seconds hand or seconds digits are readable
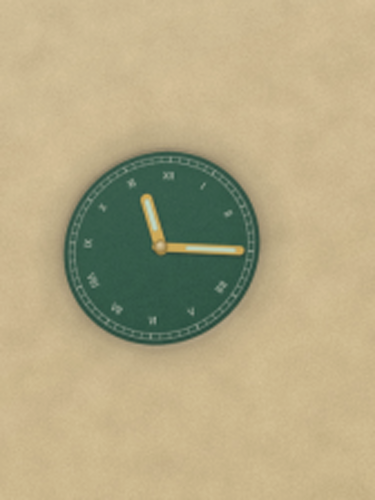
11:15
